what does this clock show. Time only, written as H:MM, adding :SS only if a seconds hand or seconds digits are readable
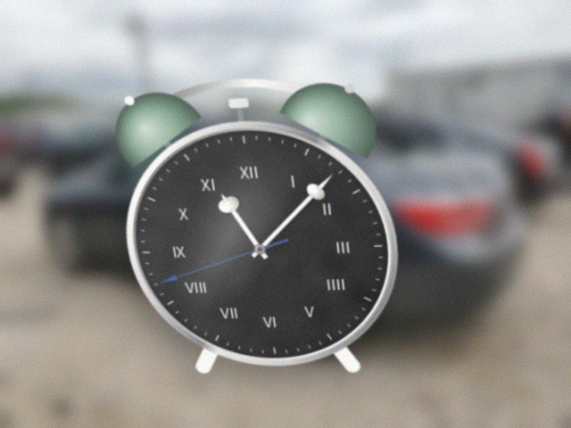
11:07:42
